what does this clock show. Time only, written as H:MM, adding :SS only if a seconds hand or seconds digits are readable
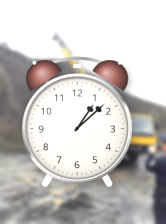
1:08
